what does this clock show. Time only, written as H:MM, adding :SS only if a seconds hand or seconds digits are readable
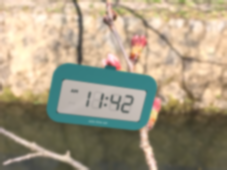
11:42
